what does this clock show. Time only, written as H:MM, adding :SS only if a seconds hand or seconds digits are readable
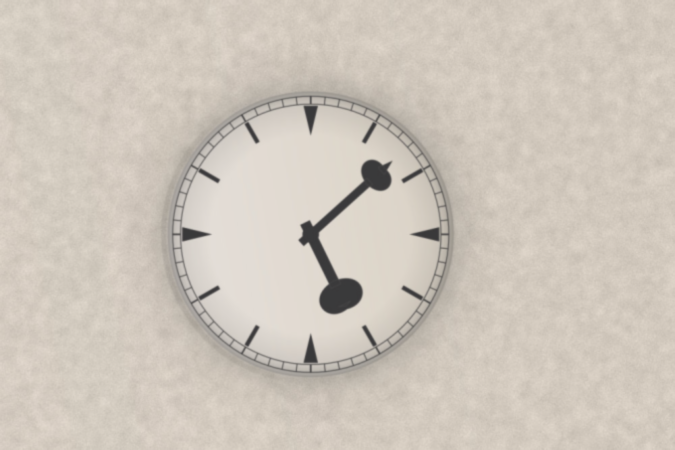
5:08
